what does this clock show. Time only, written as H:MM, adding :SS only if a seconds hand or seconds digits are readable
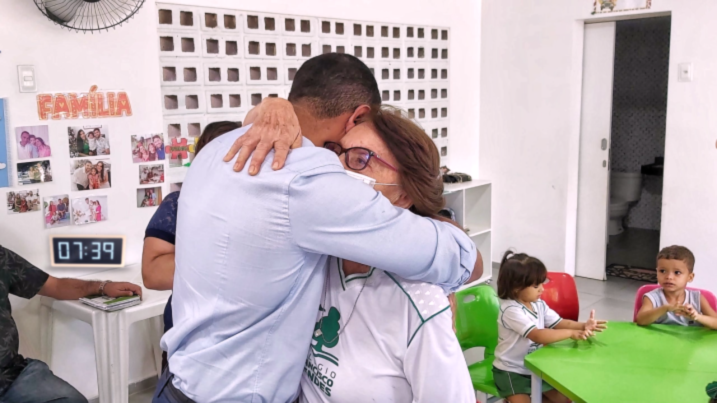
7:39
